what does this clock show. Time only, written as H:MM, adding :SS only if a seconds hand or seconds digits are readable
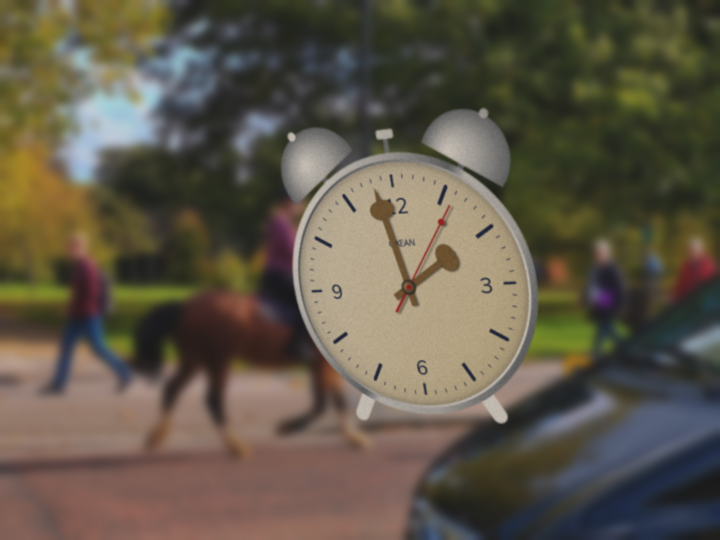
1:58:06
